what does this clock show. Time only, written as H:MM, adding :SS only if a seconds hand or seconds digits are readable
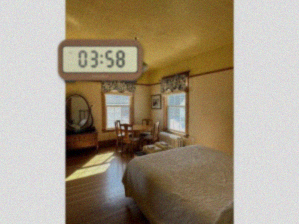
3:58
